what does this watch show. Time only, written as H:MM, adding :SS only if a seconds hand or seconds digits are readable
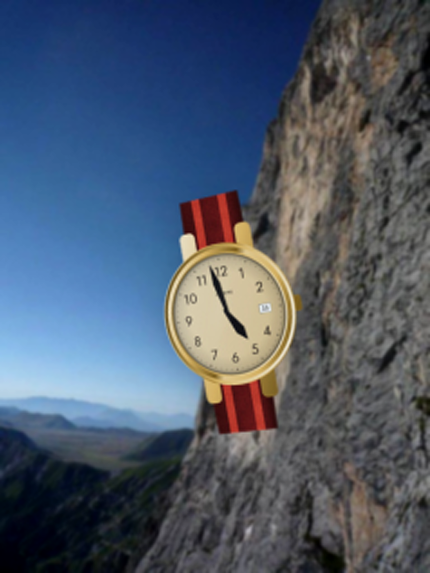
4:58
